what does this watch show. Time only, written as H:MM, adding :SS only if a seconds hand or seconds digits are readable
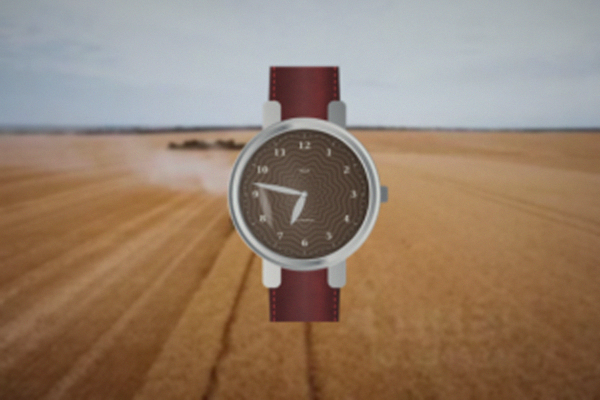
6:47
